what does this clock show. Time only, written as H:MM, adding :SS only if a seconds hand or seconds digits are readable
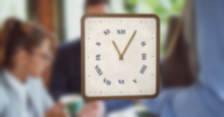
11:05
